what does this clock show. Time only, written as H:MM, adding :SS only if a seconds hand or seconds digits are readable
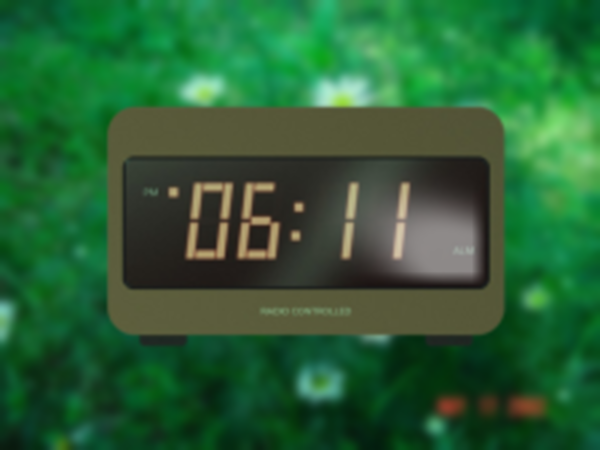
6:11
